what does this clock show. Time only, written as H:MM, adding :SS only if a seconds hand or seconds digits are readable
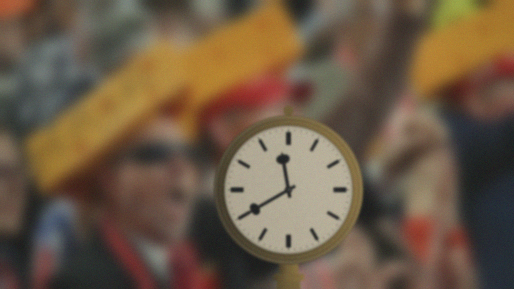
11:40
